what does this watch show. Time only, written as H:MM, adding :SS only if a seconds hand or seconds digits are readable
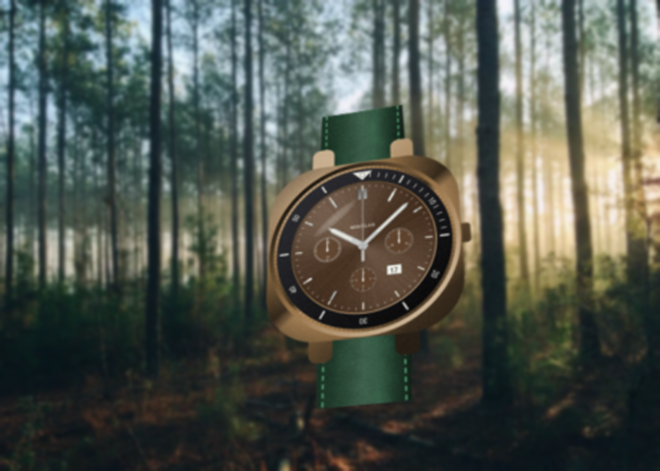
10:08
